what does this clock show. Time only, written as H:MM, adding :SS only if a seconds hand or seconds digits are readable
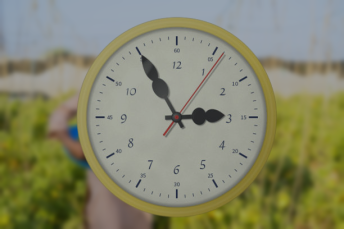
2:55:06
